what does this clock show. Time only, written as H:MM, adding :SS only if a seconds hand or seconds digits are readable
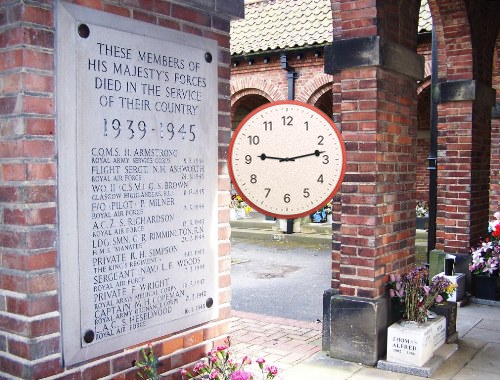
9:13
